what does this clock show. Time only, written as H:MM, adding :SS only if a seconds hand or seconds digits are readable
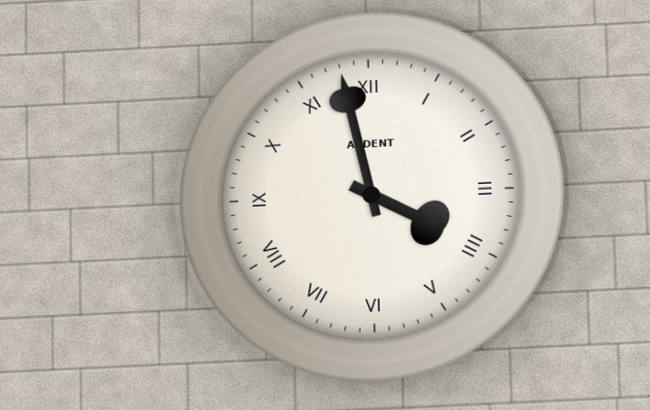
3:58
